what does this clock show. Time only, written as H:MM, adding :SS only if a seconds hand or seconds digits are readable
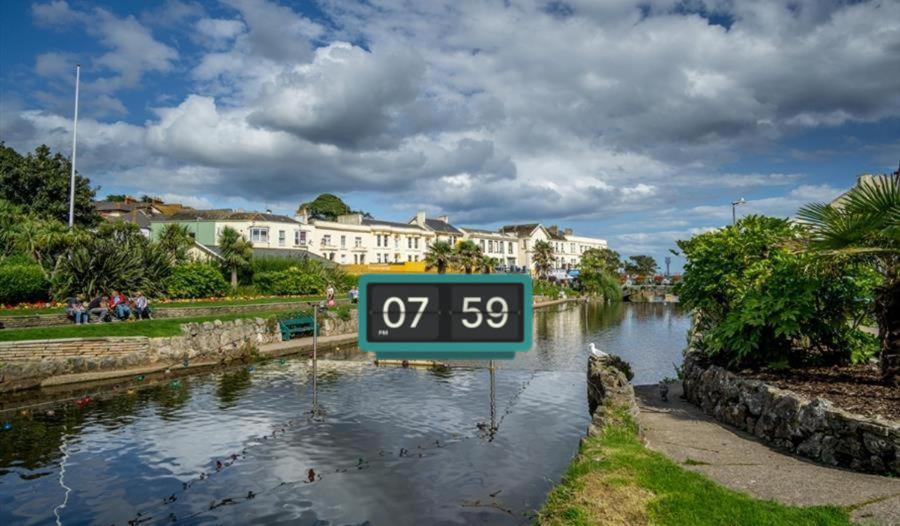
7:59
